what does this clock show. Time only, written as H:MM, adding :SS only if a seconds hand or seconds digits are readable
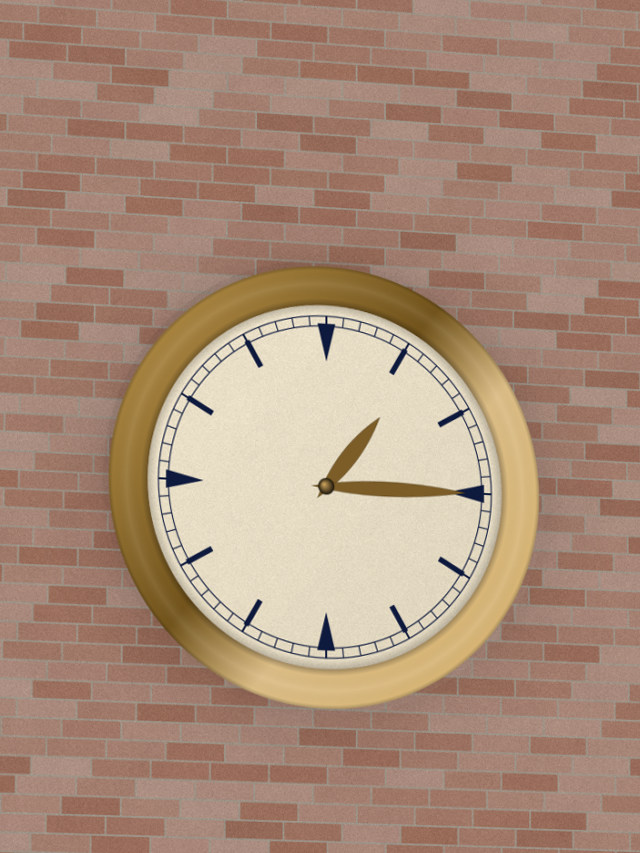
1:15
